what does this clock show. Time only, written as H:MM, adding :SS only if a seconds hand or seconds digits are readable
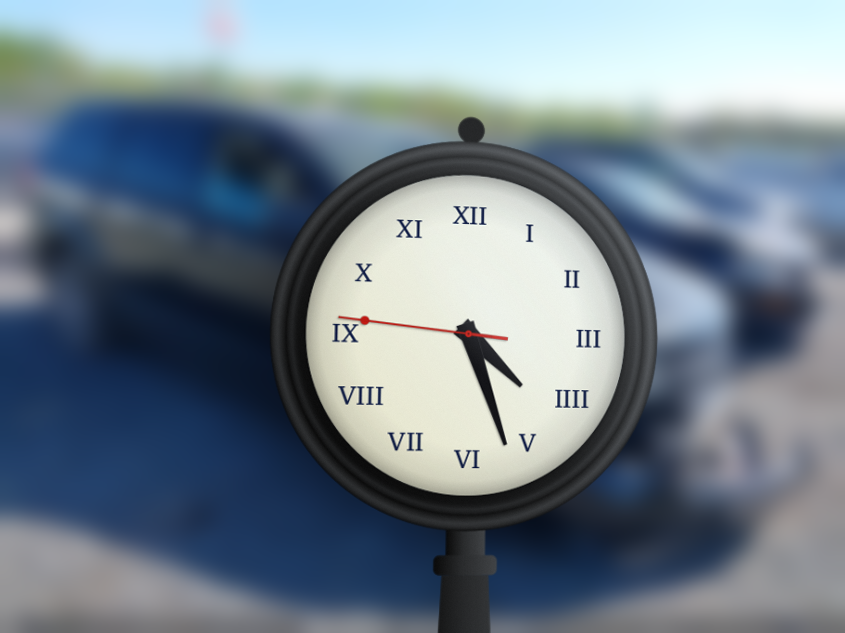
4:26:46
